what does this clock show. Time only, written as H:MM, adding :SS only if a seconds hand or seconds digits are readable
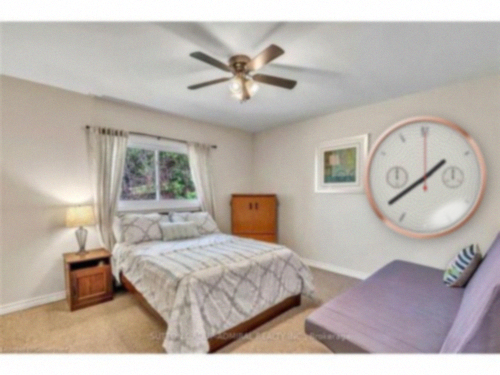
1:39
